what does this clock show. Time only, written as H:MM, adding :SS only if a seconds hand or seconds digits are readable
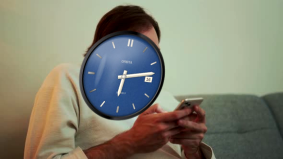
6:13
